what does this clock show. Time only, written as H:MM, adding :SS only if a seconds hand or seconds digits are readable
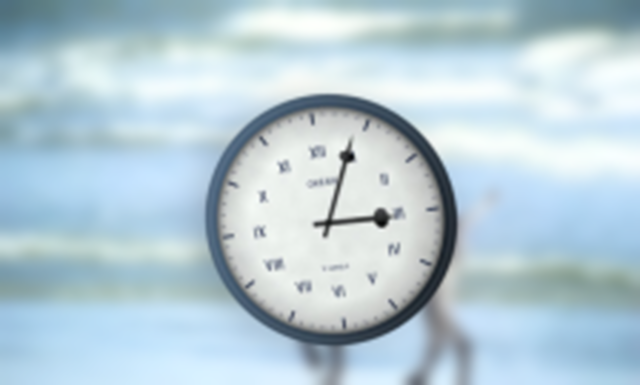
3:04
